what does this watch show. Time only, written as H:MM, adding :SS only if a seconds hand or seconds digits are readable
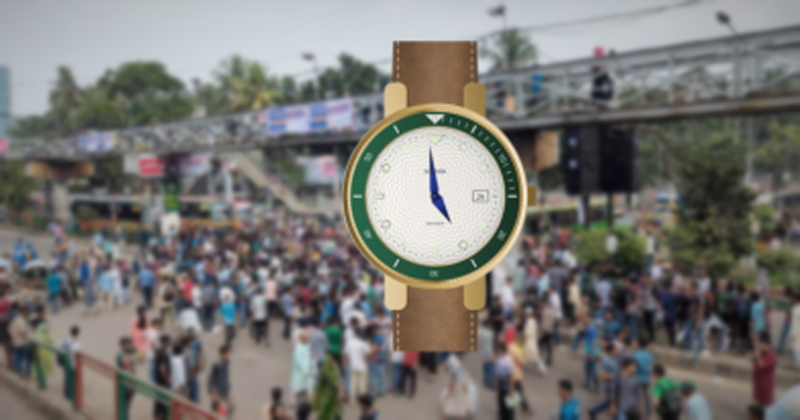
4:59
